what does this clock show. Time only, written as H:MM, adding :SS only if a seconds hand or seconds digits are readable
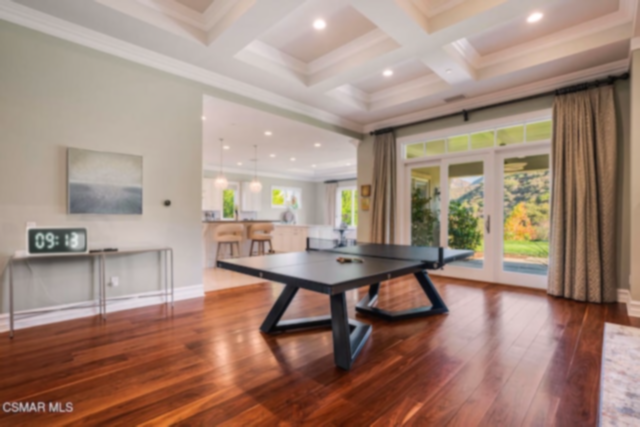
9:13
